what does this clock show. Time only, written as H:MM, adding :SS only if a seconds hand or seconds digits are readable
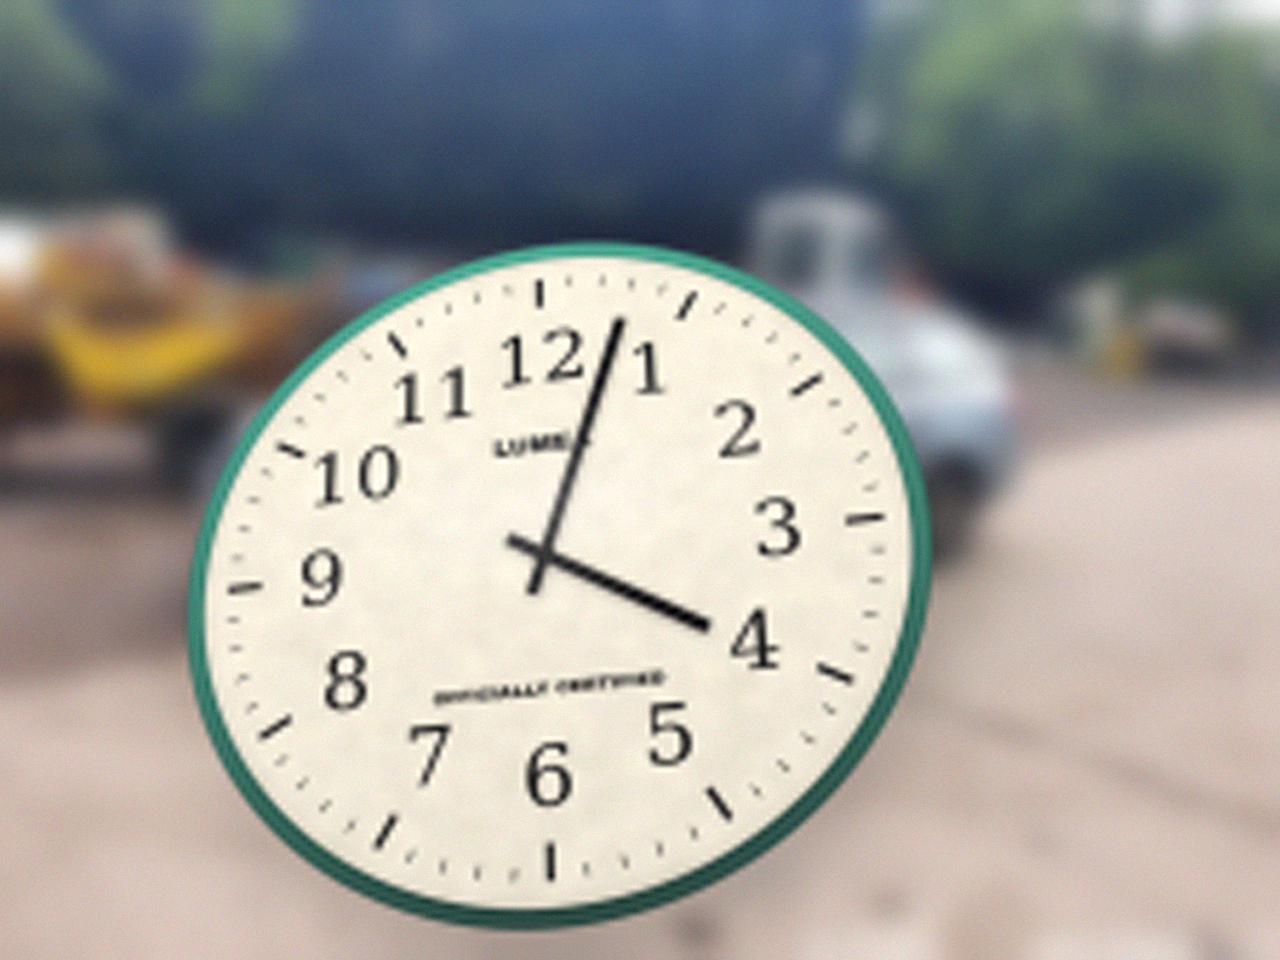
4:03
